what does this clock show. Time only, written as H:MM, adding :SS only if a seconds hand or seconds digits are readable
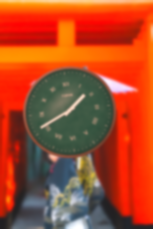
1:41
